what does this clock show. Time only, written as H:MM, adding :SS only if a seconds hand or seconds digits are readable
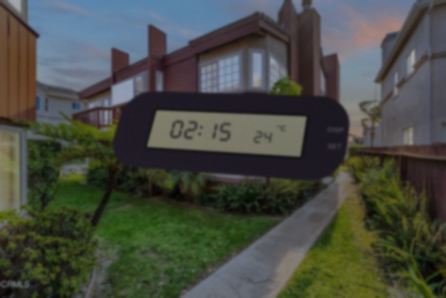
2:15
